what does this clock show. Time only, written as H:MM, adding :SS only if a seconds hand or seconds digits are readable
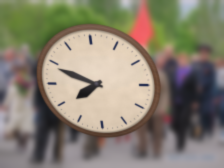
7:49
